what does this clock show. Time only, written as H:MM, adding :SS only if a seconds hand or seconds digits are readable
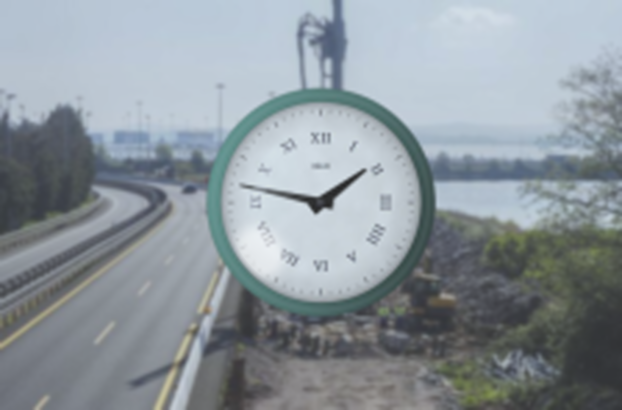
1:47
